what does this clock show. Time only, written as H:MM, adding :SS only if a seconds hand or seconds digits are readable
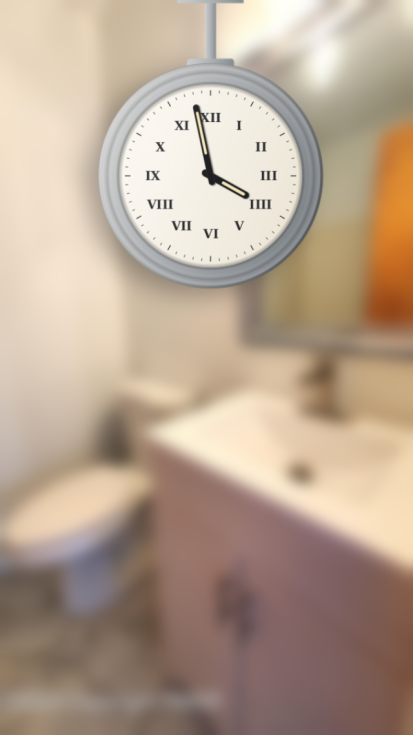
3:58
